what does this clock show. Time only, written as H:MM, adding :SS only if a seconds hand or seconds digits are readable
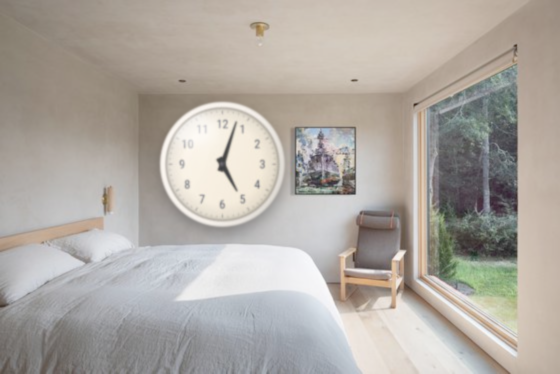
5:03
